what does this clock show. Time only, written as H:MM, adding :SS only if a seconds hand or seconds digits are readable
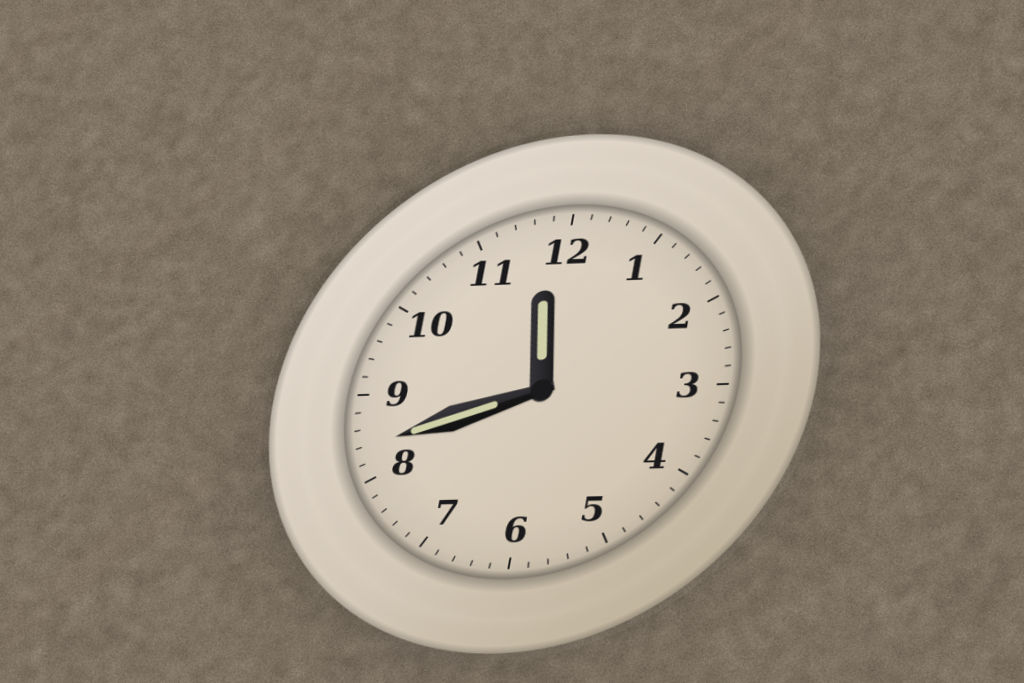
11:42
